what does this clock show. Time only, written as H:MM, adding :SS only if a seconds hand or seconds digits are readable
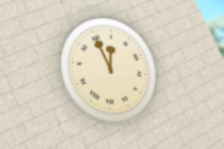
1:00
